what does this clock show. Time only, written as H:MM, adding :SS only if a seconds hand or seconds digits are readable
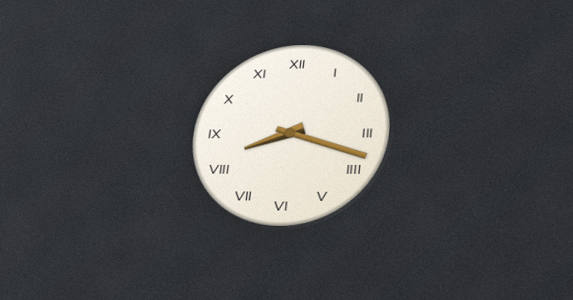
8:18
